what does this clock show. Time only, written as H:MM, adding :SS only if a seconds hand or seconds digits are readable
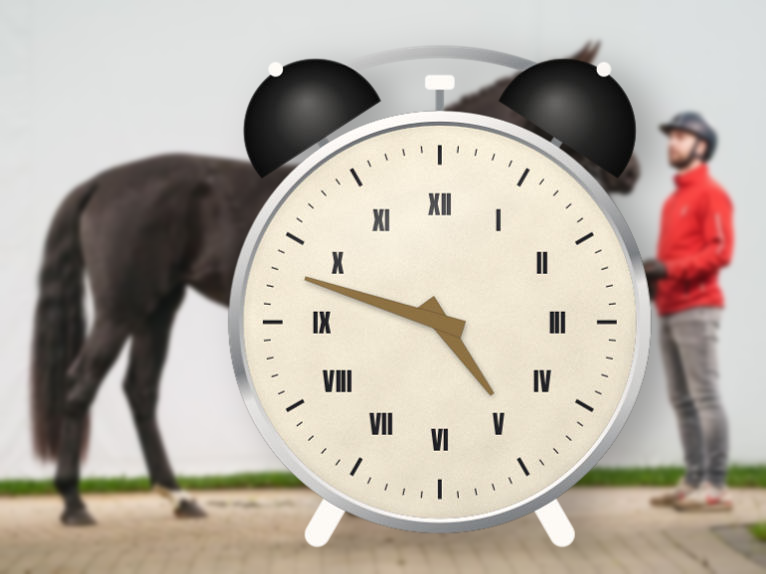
4:48
